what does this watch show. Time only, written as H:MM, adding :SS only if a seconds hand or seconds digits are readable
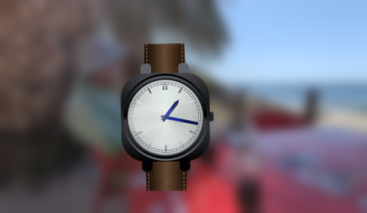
1:17
